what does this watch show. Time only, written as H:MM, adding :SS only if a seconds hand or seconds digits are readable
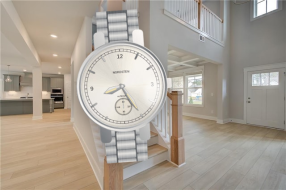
8:25
